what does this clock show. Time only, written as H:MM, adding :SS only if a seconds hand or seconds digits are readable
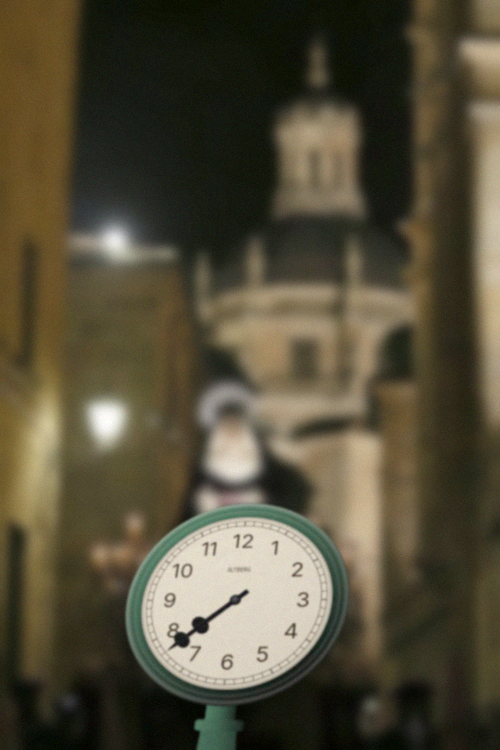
7:38
